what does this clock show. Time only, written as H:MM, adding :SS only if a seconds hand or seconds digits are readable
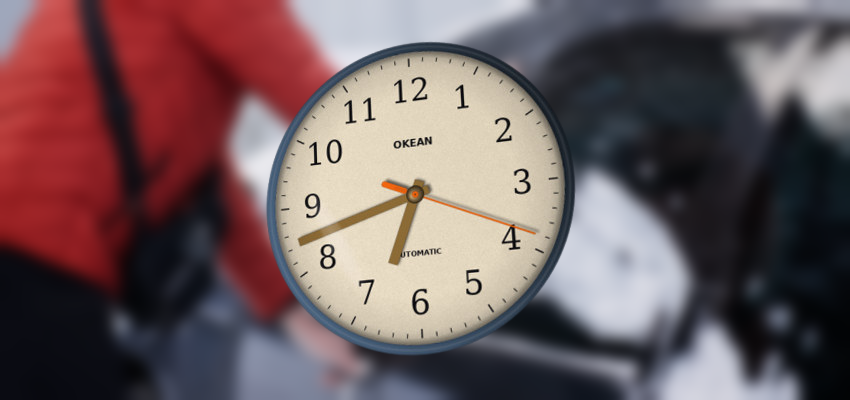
6:42:19
